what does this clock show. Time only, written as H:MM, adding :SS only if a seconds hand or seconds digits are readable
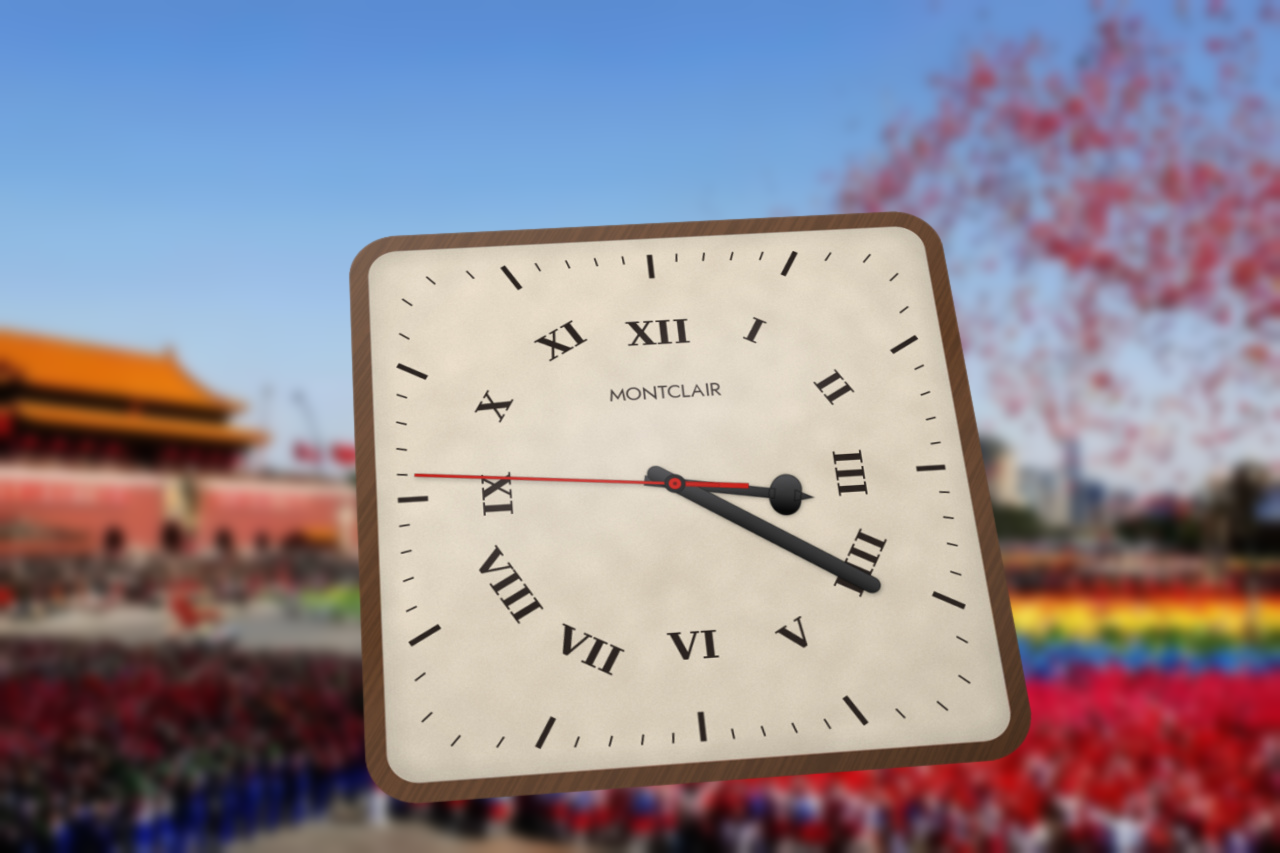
3:20:46
